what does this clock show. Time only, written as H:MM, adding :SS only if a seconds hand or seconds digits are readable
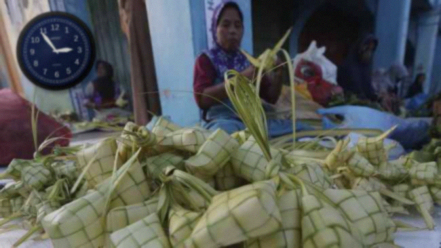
2:54
